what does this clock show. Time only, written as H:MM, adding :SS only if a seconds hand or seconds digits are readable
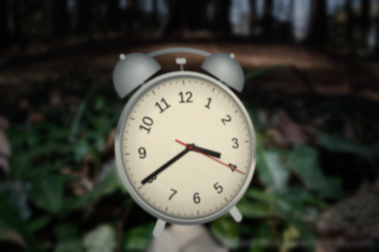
3:40:20
